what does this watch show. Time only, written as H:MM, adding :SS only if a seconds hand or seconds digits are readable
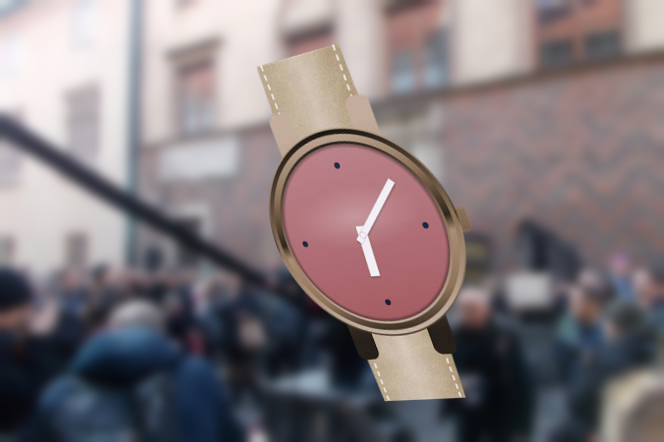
6:08
